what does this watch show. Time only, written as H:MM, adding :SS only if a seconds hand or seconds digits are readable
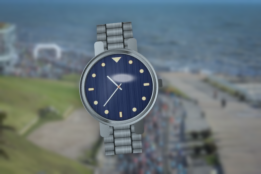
10:37
